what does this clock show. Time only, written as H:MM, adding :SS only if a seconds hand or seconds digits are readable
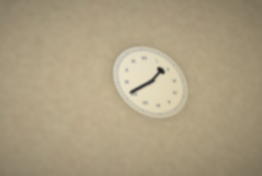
1:41
